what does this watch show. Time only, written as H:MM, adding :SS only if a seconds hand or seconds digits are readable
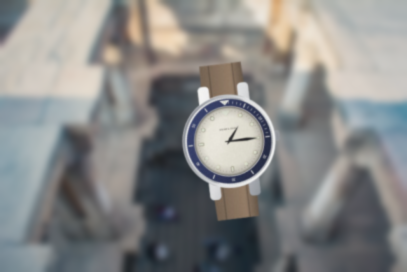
1:15
